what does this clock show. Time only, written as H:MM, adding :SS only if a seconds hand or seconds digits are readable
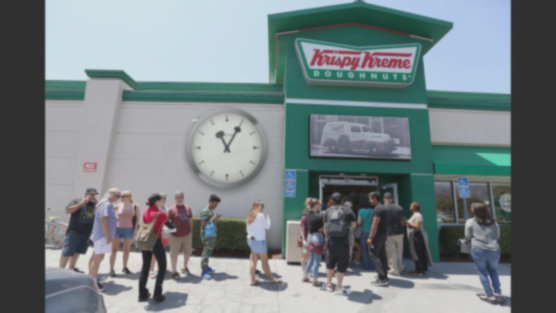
11:05
